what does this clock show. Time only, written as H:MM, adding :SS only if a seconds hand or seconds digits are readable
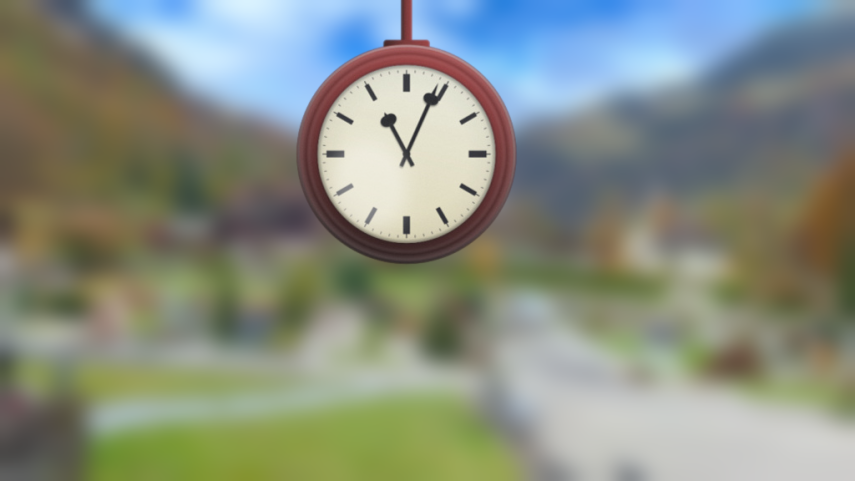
11:04
